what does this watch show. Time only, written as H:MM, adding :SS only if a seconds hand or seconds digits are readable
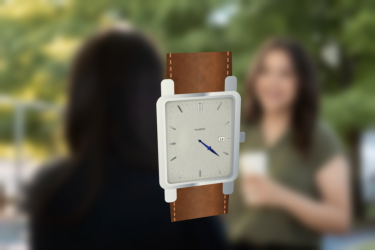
4:22
